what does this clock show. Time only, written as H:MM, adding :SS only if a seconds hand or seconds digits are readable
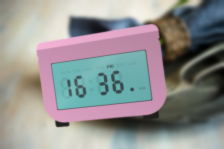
16:36
